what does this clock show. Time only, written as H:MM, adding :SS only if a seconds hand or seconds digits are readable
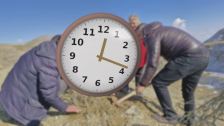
12:18
